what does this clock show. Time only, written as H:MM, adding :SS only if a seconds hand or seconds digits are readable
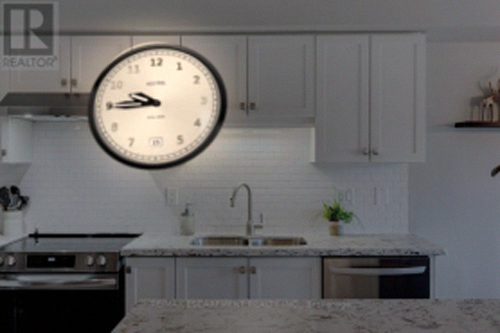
9:45
